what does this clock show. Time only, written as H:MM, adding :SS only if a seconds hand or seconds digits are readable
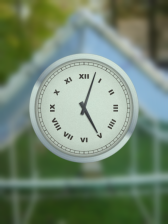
5:03
